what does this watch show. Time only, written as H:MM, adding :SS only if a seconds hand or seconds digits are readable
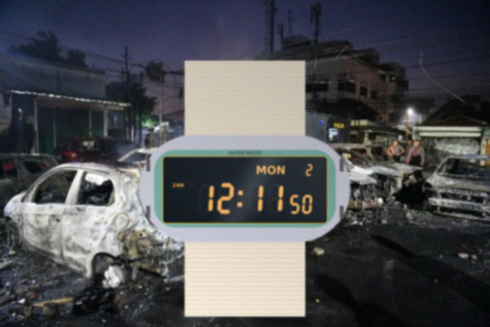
12:11:50
